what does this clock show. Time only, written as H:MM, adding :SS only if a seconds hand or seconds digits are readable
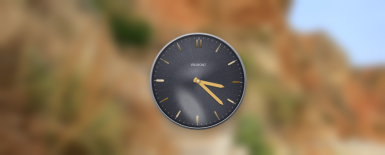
3:22
